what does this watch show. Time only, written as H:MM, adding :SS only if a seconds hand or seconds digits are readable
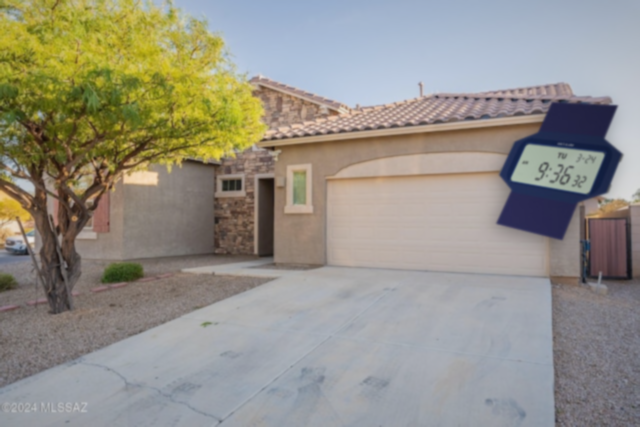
9:36
